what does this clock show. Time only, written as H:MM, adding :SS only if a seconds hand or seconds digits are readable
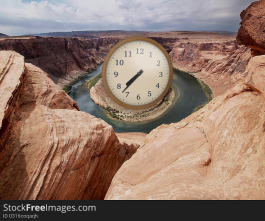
7:37
